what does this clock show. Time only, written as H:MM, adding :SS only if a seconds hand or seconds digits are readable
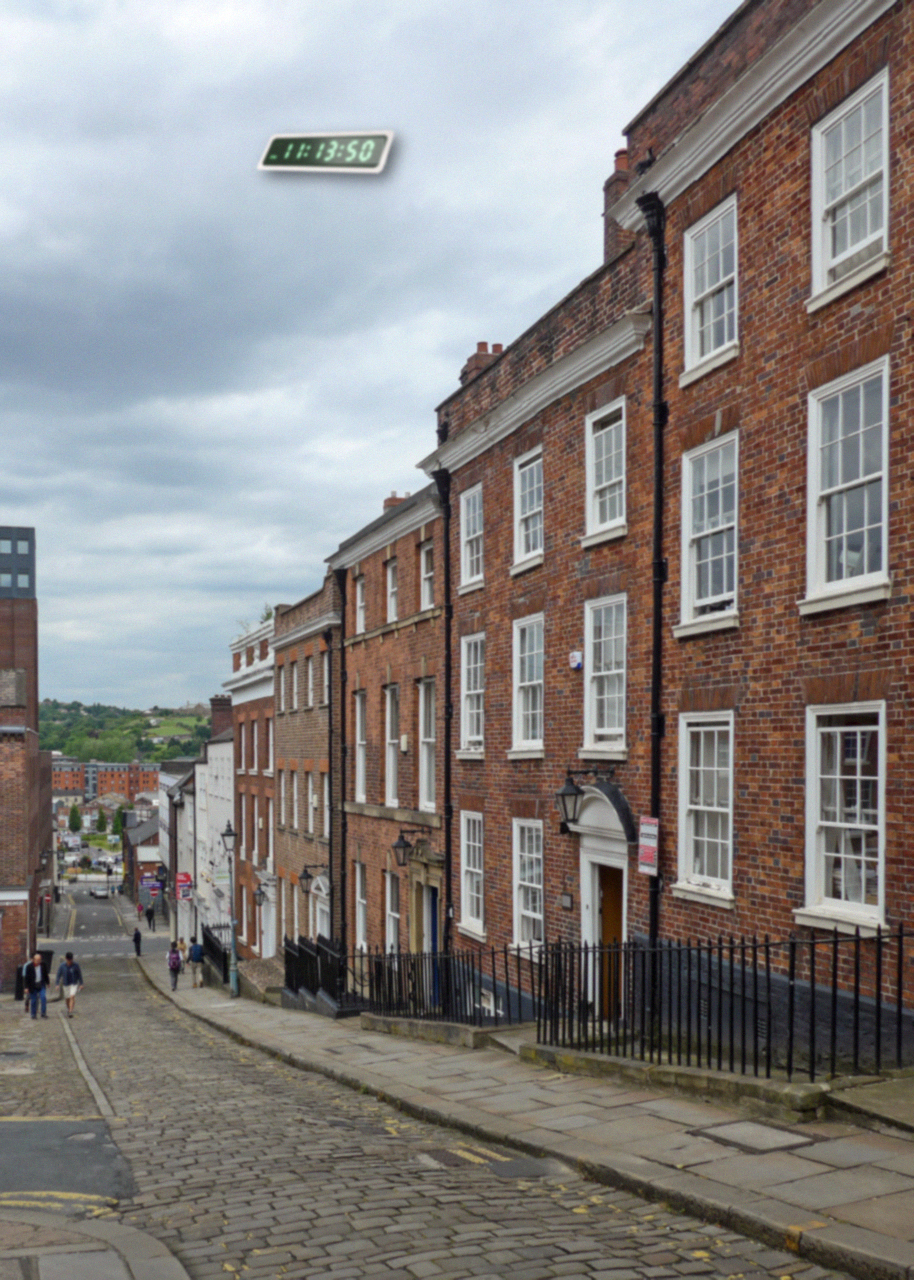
11:13:50
